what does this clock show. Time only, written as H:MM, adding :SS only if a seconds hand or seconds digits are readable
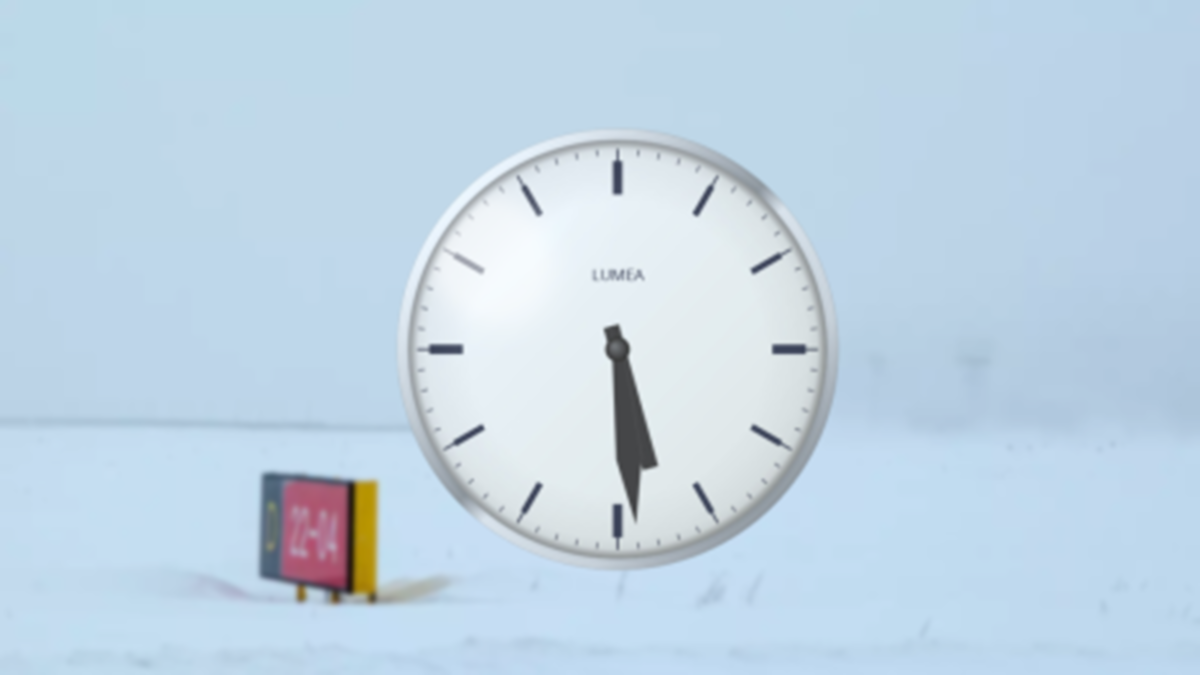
5:29
